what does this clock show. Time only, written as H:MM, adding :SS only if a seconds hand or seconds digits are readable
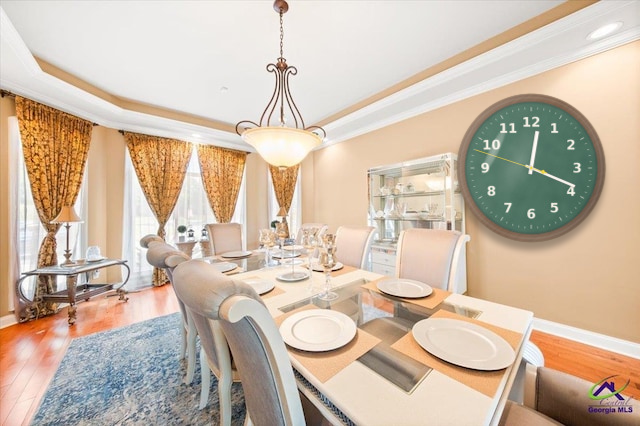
12:18:48
